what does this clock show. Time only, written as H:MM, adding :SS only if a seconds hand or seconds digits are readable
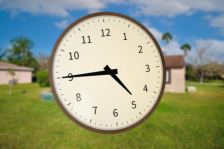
4:45
